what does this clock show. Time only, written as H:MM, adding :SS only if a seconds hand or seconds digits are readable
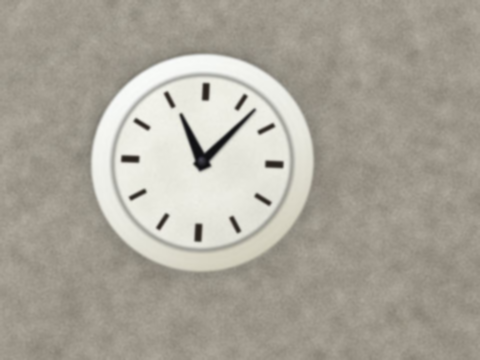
11:07
